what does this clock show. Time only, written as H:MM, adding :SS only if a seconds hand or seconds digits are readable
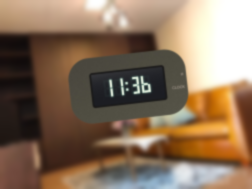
11:36
